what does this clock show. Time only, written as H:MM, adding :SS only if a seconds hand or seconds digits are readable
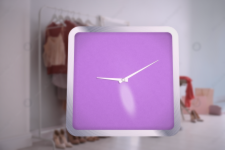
9:10
